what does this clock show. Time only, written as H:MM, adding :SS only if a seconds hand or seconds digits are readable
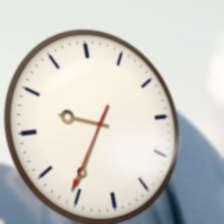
9:35:36
